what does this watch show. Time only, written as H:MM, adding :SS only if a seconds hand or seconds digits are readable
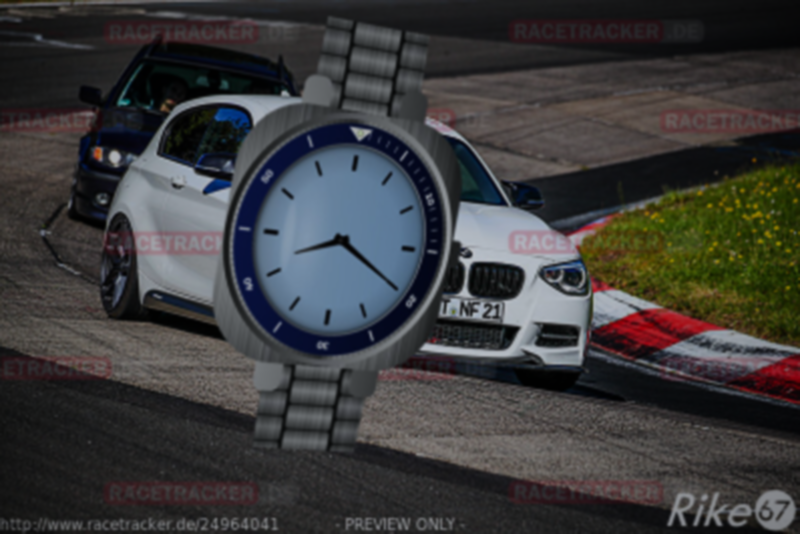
8:20
